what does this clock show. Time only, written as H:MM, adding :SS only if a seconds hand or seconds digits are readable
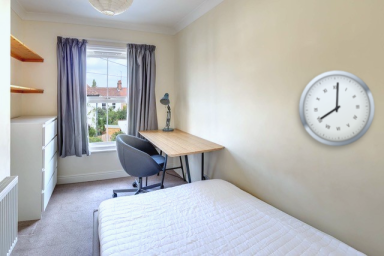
8:01
